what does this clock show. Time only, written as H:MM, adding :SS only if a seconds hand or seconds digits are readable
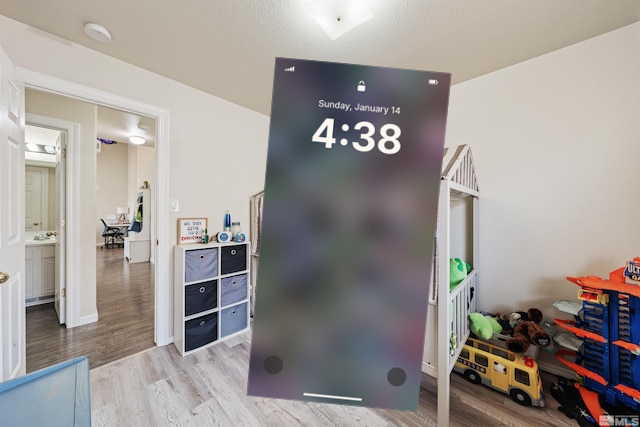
4:38
